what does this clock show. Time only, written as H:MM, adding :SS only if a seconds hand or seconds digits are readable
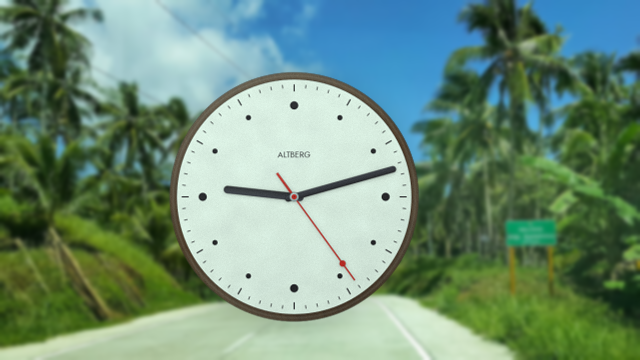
9:12:24
